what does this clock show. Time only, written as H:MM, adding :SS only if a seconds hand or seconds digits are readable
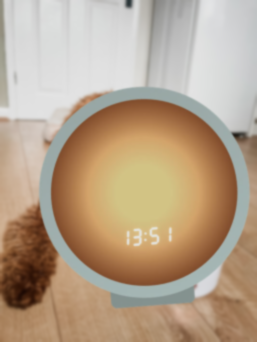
13:51
